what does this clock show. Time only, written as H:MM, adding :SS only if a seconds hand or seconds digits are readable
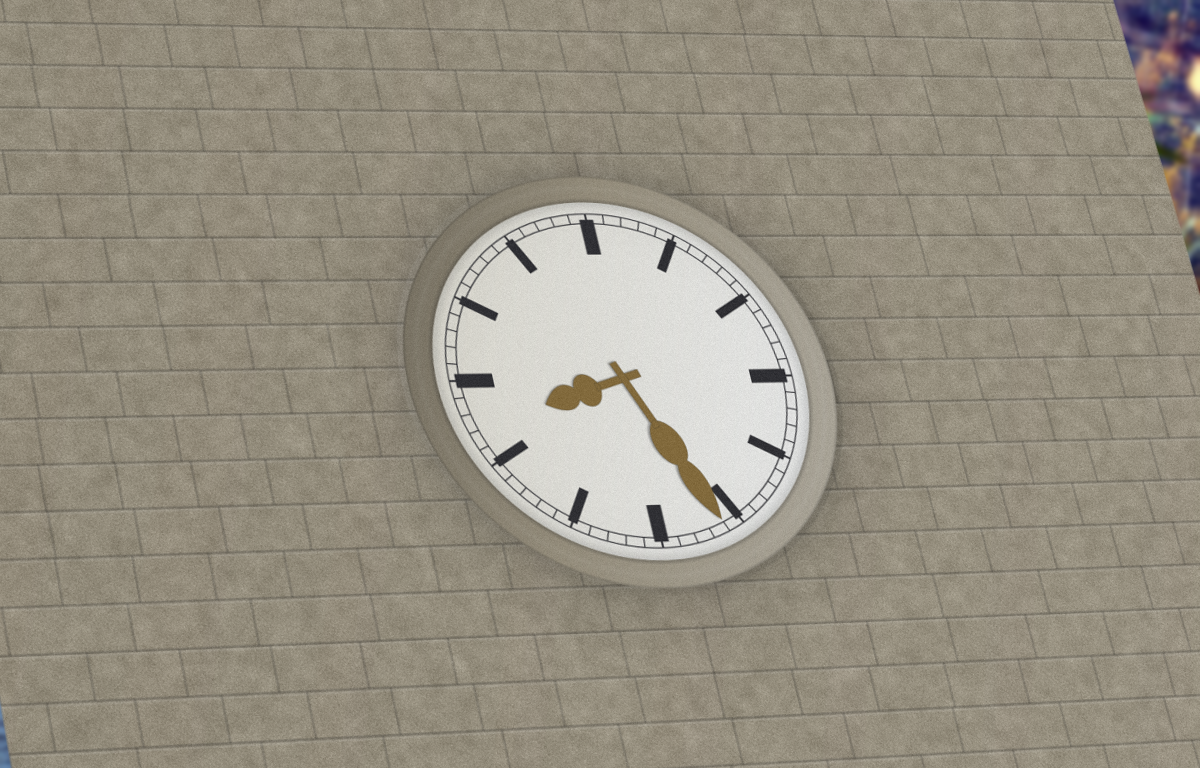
8:26
